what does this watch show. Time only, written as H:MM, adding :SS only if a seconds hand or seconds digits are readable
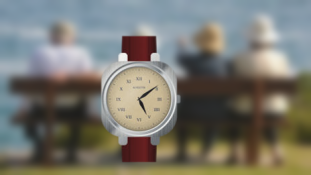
5:09
